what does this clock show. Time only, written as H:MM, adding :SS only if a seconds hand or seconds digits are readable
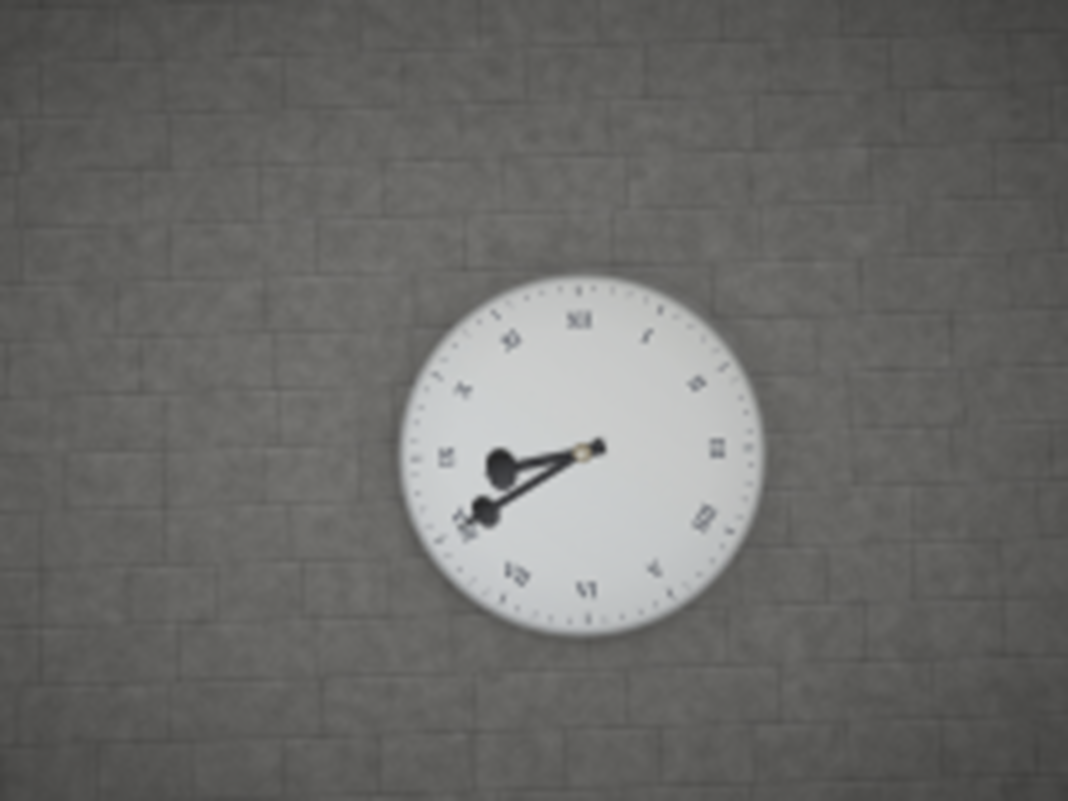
8:40
